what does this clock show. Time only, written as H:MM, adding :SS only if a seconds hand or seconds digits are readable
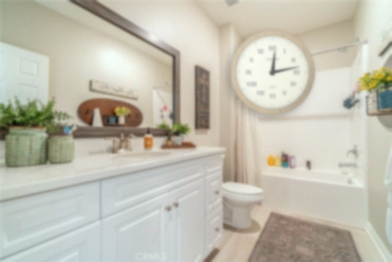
12:13
